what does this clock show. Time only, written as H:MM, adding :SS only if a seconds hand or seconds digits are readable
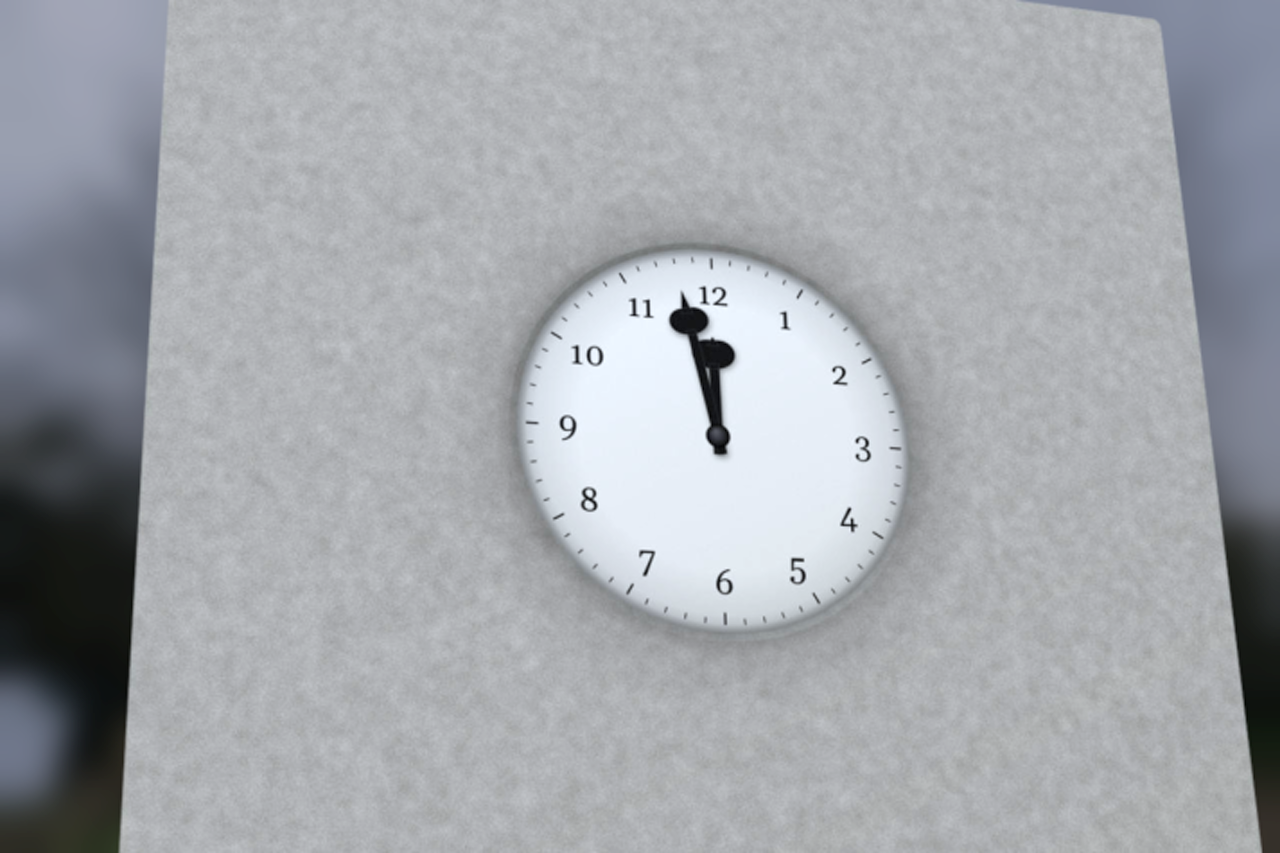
11:58
